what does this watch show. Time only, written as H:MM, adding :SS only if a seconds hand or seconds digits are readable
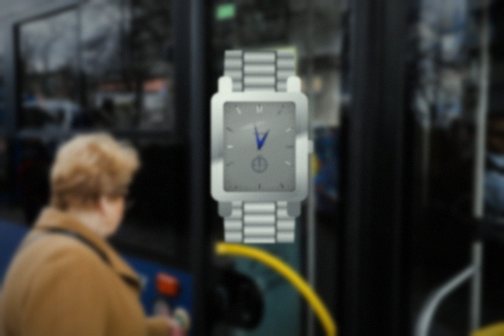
12:58
